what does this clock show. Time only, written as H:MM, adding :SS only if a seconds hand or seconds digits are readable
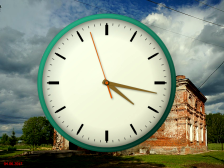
4:16:57
